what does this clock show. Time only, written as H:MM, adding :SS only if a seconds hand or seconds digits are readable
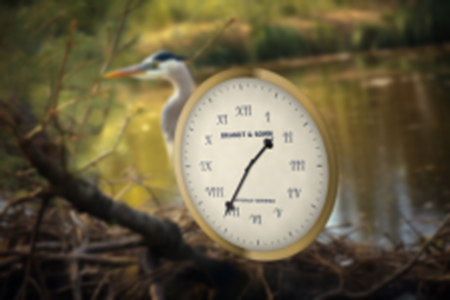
1:36
